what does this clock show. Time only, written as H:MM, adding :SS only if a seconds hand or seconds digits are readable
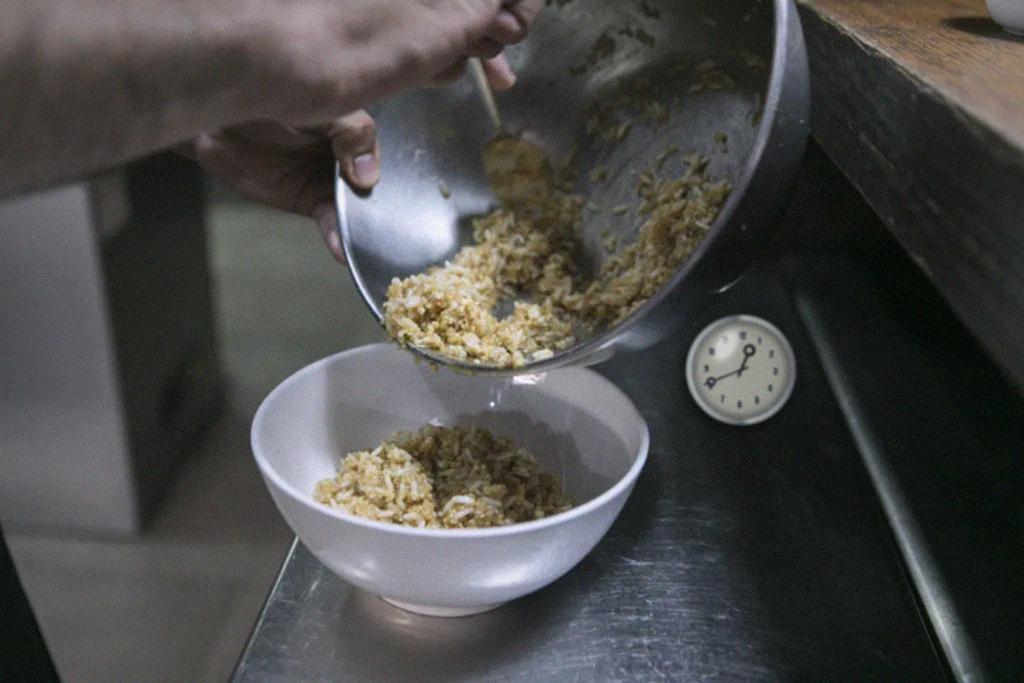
12:41
